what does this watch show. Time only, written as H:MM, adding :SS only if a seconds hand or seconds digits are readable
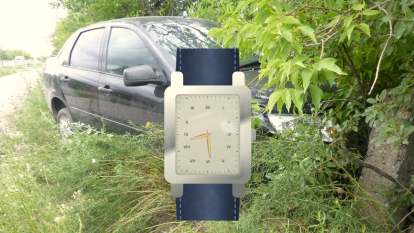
8:29
